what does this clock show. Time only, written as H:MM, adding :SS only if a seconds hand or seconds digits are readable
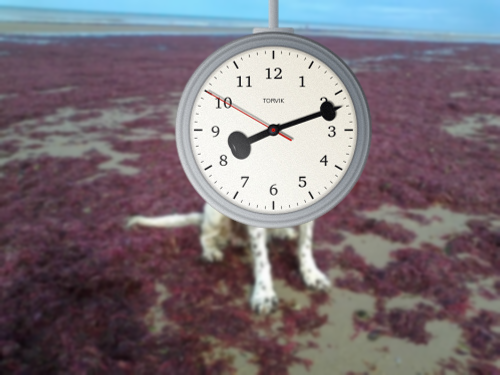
8:11:50
